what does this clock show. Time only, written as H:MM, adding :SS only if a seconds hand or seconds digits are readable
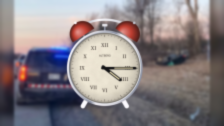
4:15
